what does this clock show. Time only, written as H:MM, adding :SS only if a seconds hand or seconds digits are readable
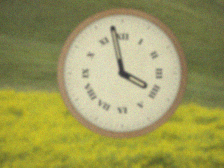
3:58
